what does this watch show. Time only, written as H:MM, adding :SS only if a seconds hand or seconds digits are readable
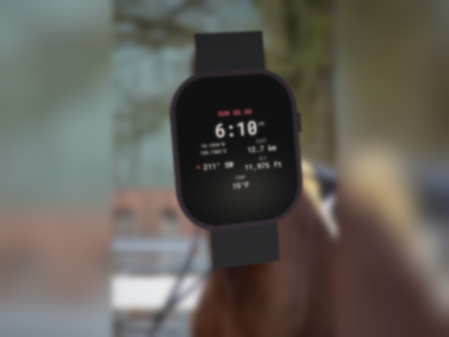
6:10
